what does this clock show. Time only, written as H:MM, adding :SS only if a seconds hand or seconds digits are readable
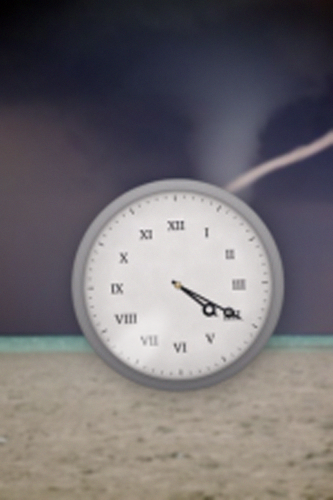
4:20
